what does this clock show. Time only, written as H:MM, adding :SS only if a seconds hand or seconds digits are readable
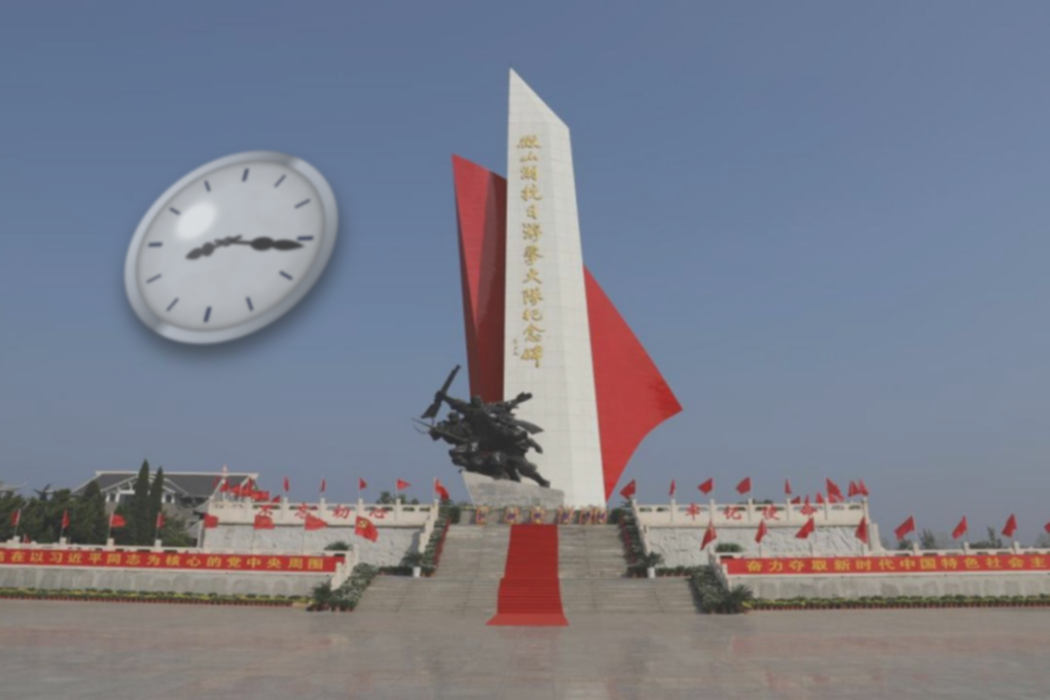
8:16
